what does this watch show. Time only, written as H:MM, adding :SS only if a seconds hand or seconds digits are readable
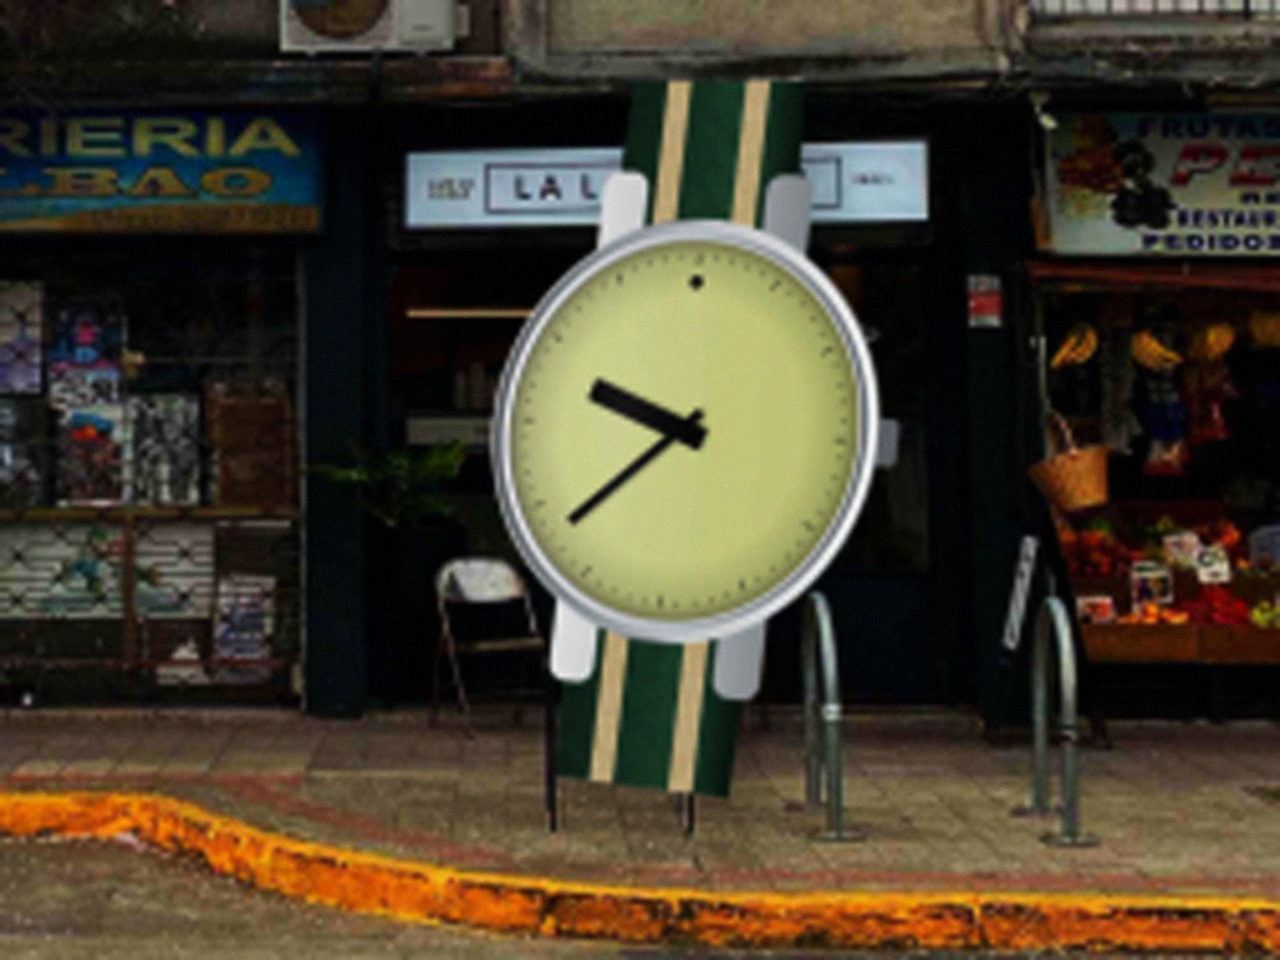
9:38
